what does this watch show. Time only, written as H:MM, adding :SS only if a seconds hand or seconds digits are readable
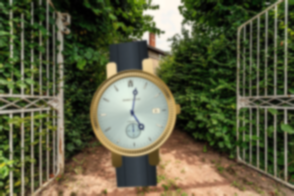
5:02
